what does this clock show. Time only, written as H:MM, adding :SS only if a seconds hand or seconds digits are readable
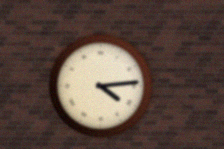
4:14
